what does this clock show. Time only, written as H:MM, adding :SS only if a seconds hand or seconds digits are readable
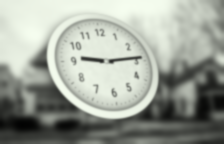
9:14
